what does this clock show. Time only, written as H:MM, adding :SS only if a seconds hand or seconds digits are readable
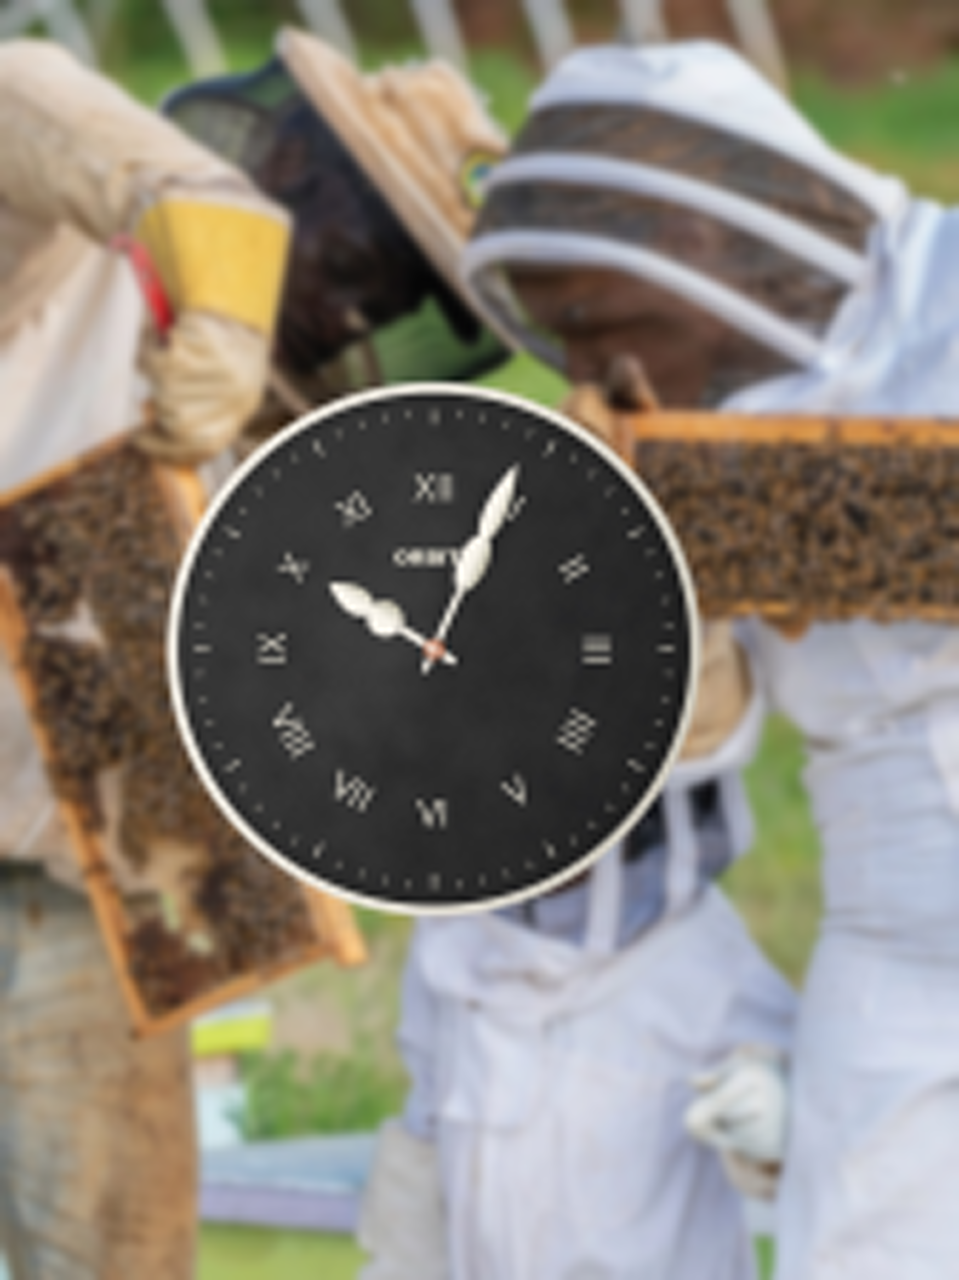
10:04
